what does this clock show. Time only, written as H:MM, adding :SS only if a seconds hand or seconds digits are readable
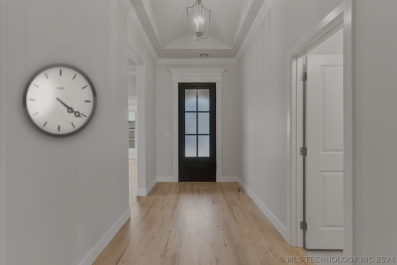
4:21
